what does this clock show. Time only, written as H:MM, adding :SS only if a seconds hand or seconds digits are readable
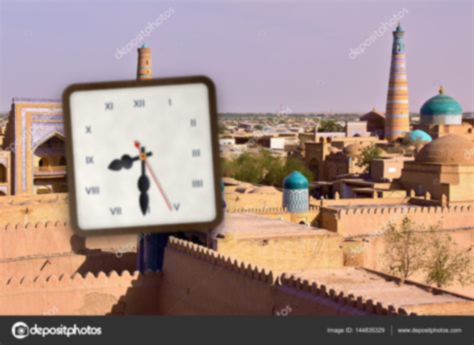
8:30:26
